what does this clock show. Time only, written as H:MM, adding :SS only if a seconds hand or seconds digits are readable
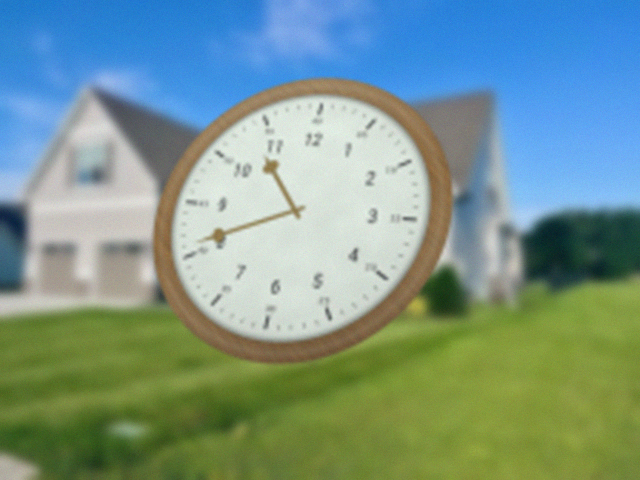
10:41
